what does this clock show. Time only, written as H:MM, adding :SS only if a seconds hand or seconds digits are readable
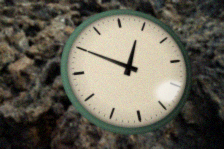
12:50
